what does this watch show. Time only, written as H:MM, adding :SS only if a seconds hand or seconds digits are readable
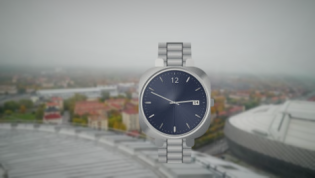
2:49
